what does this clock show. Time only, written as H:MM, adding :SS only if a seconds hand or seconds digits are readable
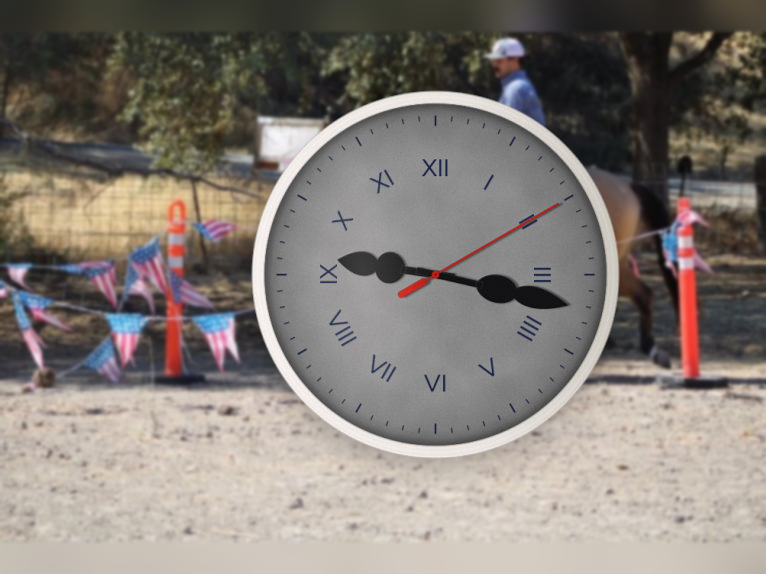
9:17:10
